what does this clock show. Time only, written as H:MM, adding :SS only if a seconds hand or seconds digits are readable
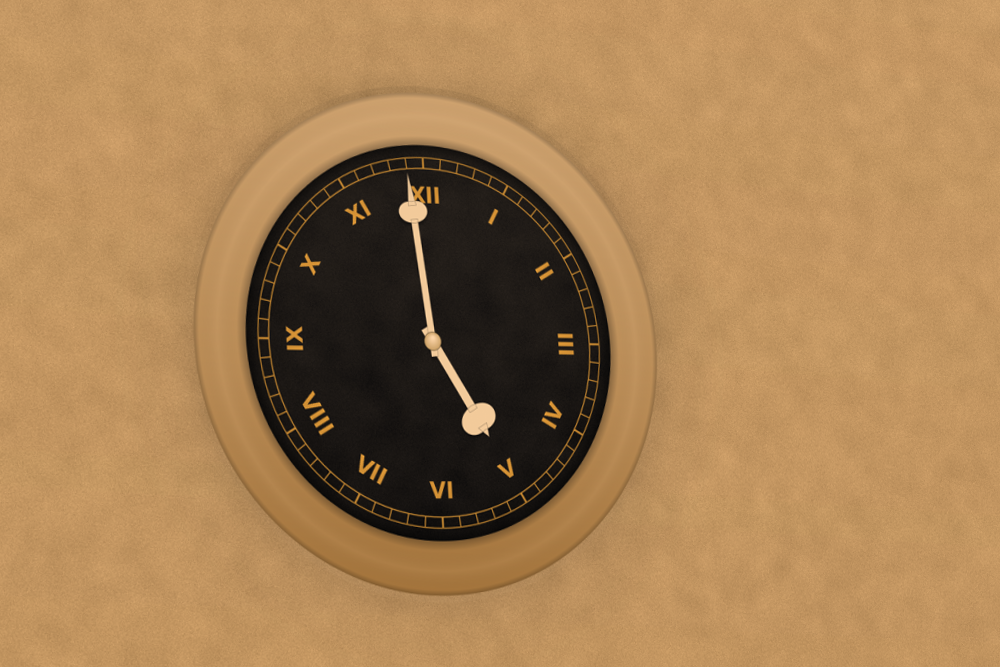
4:59
